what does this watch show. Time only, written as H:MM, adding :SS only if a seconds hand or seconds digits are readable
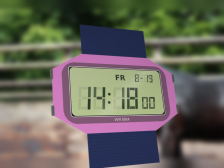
14:18:00
